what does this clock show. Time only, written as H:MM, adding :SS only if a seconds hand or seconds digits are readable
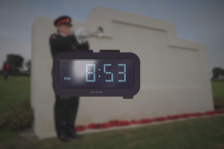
8:53
